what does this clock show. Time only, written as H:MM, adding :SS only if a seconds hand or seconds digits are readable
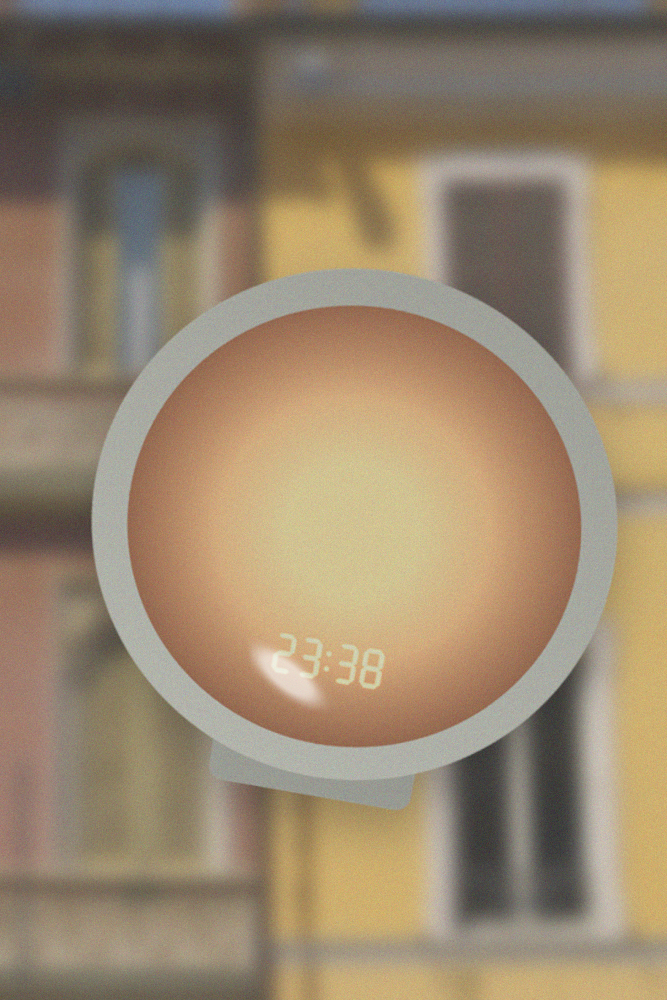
23:38
